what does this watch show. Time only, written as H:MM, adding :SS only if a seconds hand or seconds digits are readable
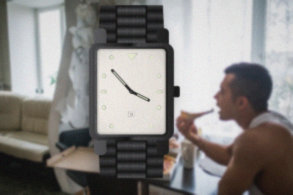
3:53
